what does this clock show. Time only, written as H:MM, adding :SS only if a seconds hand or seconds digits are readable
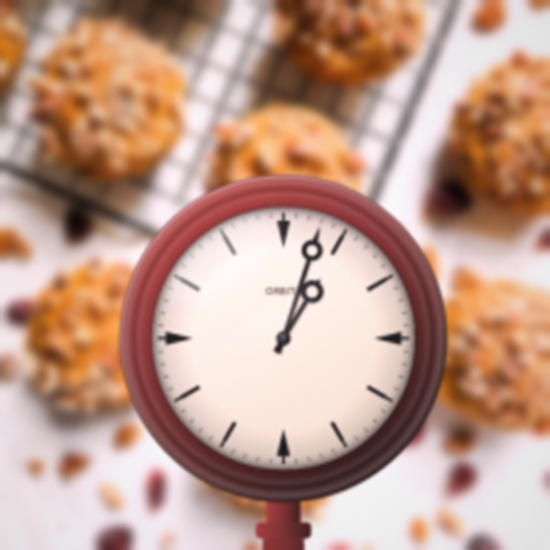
1:03
